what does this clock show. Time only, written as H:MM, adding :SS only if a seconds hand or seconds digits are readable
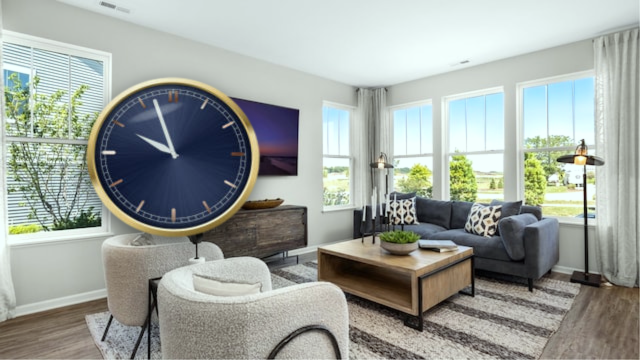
9:57
